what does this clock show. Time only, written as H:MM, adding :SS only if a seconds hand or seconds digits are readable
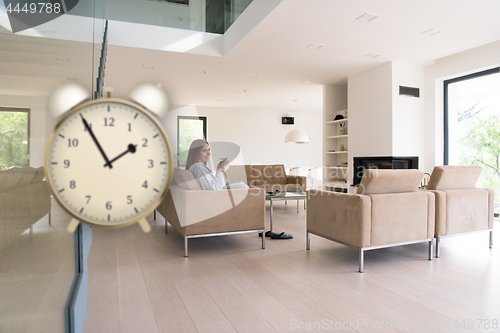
1:55
